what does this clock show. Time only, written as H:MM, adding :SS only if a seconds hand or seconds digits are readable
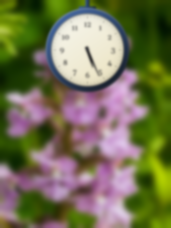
5:26
